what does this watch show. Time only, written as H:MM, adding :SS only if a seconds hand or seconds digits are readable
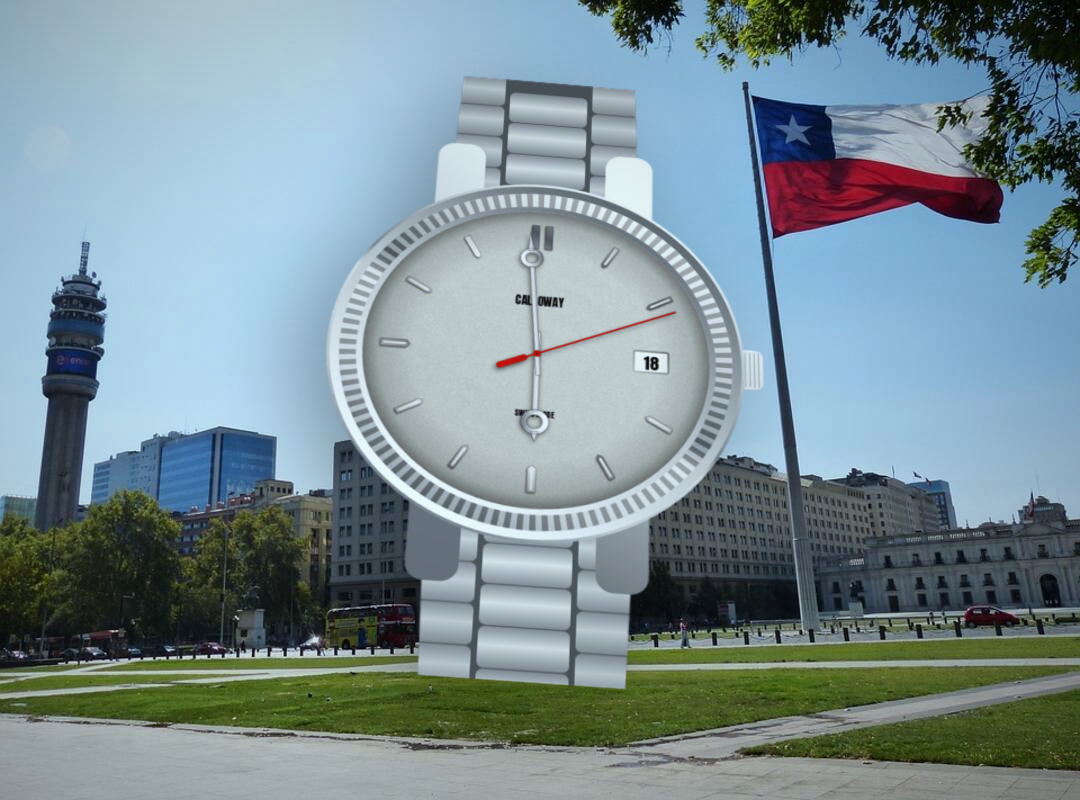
5:59:11
